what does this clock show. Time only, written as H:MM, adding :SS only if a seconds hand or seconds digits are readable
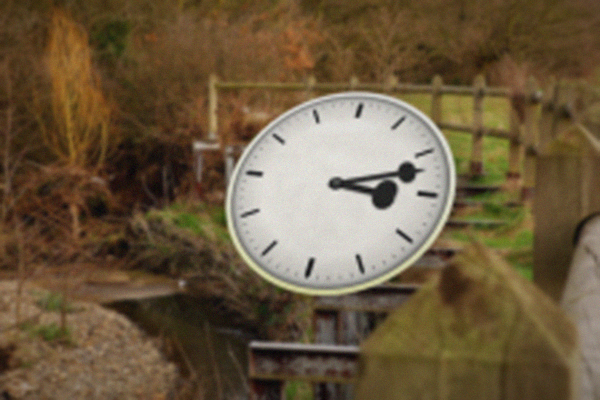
3:12
